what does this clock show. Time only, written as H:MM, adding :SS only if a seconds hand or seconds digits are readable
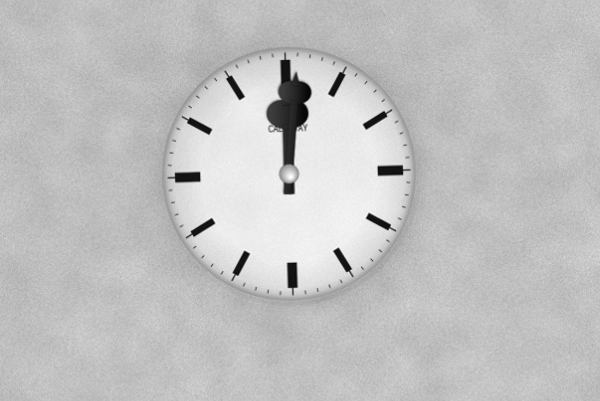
12:01
